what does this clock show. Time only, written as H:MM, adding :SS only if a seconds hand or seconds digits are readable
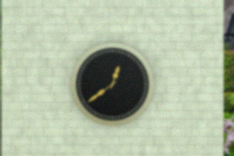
12:39
